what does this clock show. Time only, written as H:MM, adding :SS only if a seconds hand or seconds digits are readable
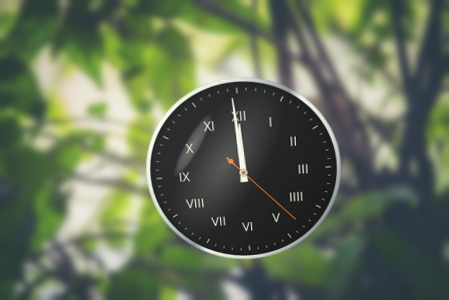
11:59:23
